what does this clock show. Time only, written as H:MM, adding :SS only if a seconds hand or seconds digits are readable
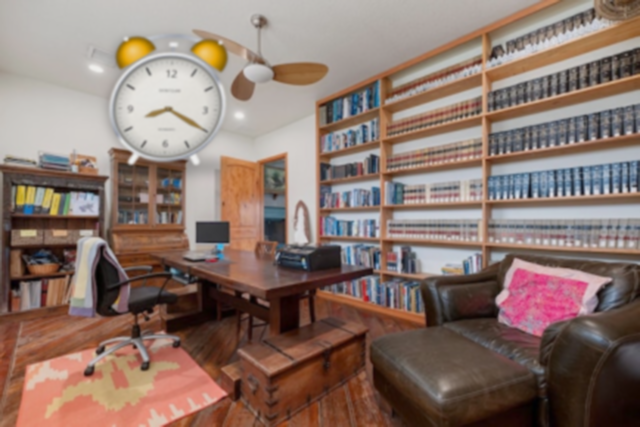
8:20
